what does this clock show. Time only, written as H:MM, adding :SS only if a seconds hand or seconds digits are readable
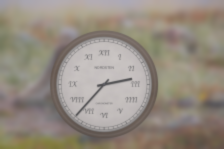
2:37
